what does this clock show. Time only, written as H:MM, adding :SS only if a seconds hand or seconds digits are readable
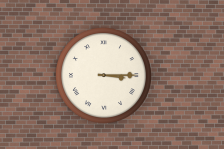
3:15
